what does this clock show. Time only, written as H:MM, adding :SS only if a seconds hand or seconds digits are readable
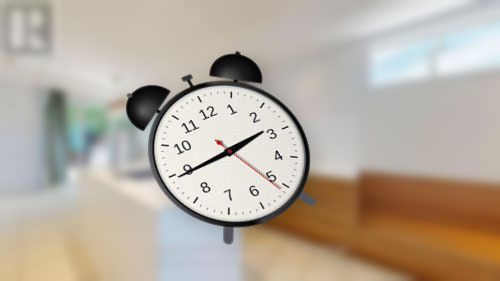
2:44:26
